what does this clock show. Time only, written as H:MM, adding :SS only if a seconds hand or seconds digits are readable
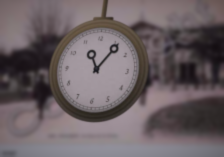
11:06
